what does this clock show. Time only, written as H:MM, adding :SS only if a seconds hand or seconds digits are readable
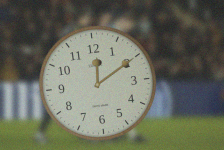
12:10
